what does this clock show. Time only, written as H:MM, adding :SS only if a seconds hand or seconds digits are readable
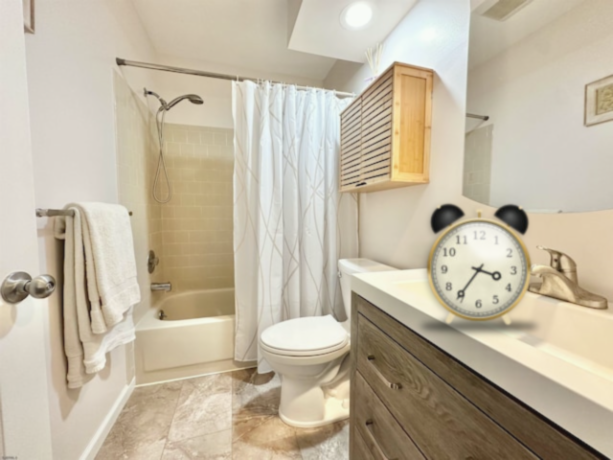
3:36
